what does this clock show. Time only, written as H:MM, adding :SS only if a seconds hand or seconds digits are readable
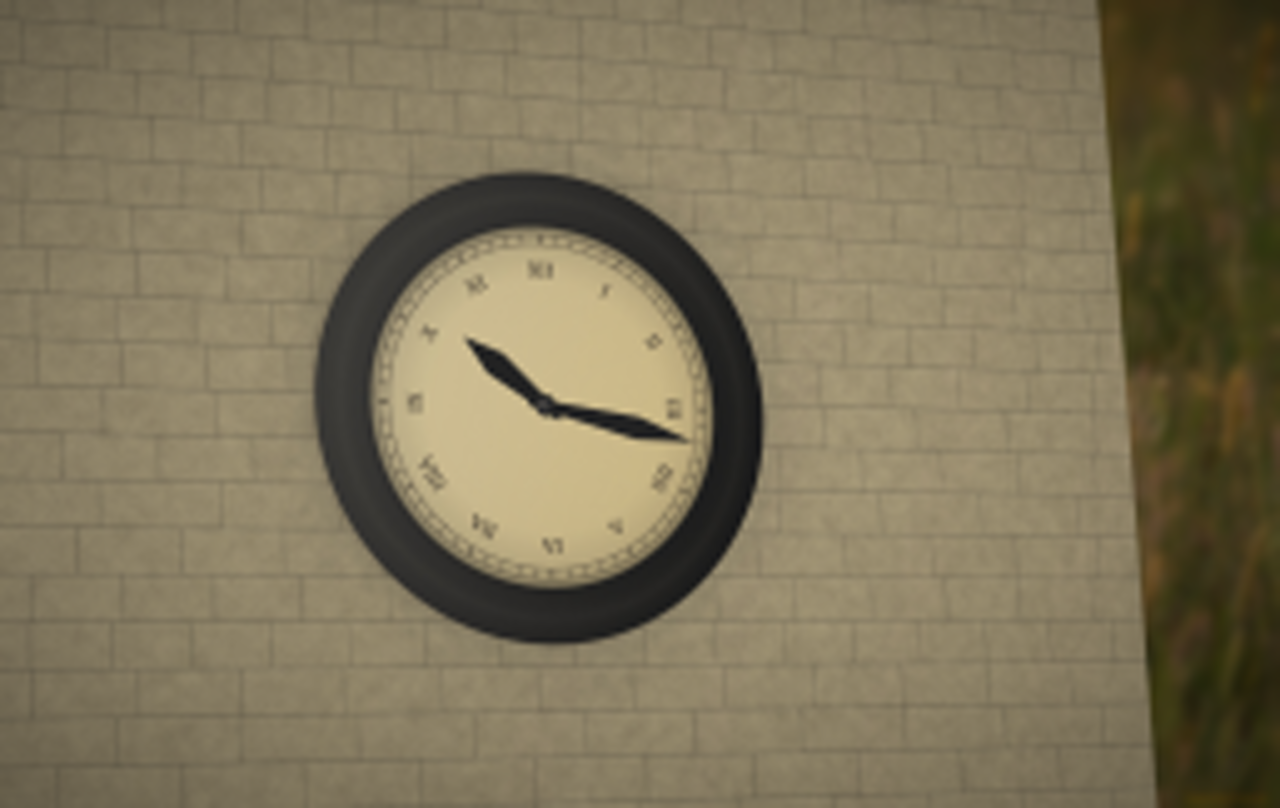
10:17
